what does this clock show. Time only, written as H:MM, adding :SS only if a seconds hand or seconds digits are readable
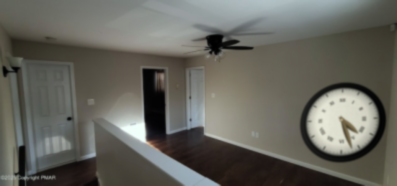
4:27
